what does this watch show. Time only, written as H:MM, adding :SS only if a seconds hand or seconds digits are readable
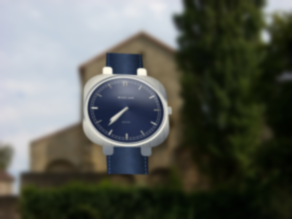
7:37
